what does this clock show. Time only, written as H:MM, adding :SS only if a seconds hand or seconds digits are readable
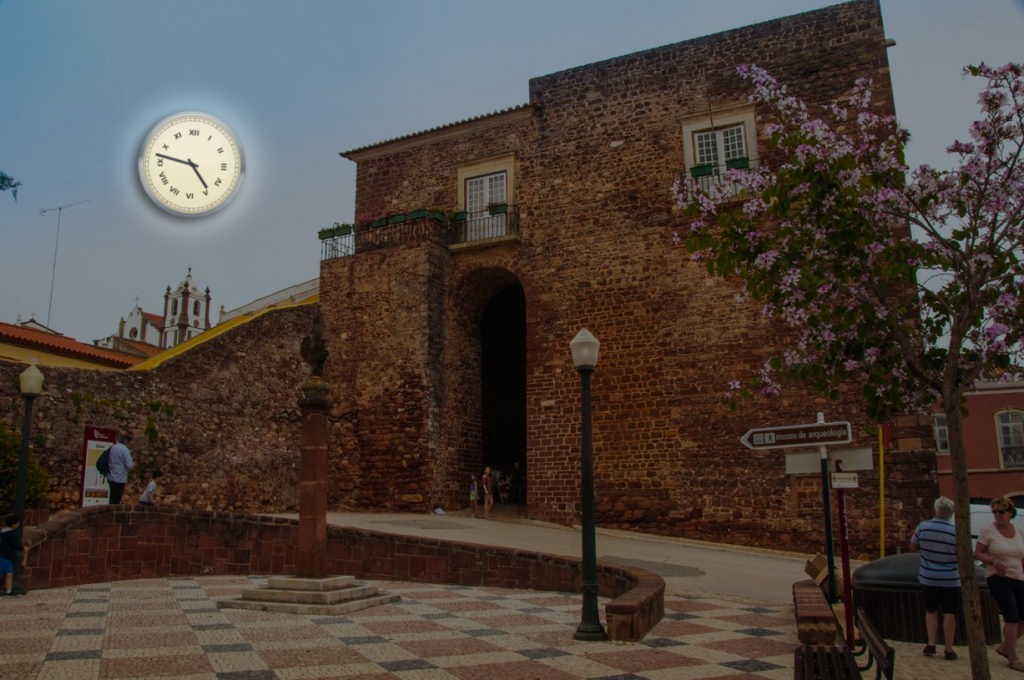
4:47
